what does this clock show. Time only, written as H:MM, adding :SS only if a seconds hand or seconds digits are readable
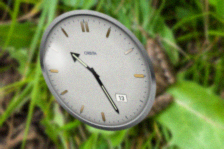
10:26
